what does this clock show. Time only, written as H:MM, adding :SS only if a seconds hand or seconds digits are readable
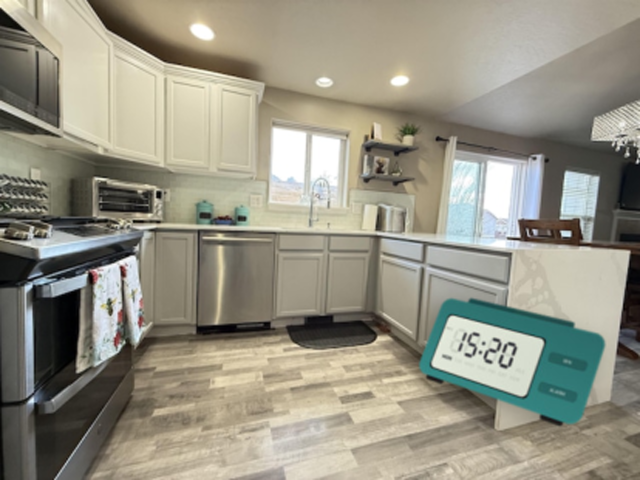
15:20
